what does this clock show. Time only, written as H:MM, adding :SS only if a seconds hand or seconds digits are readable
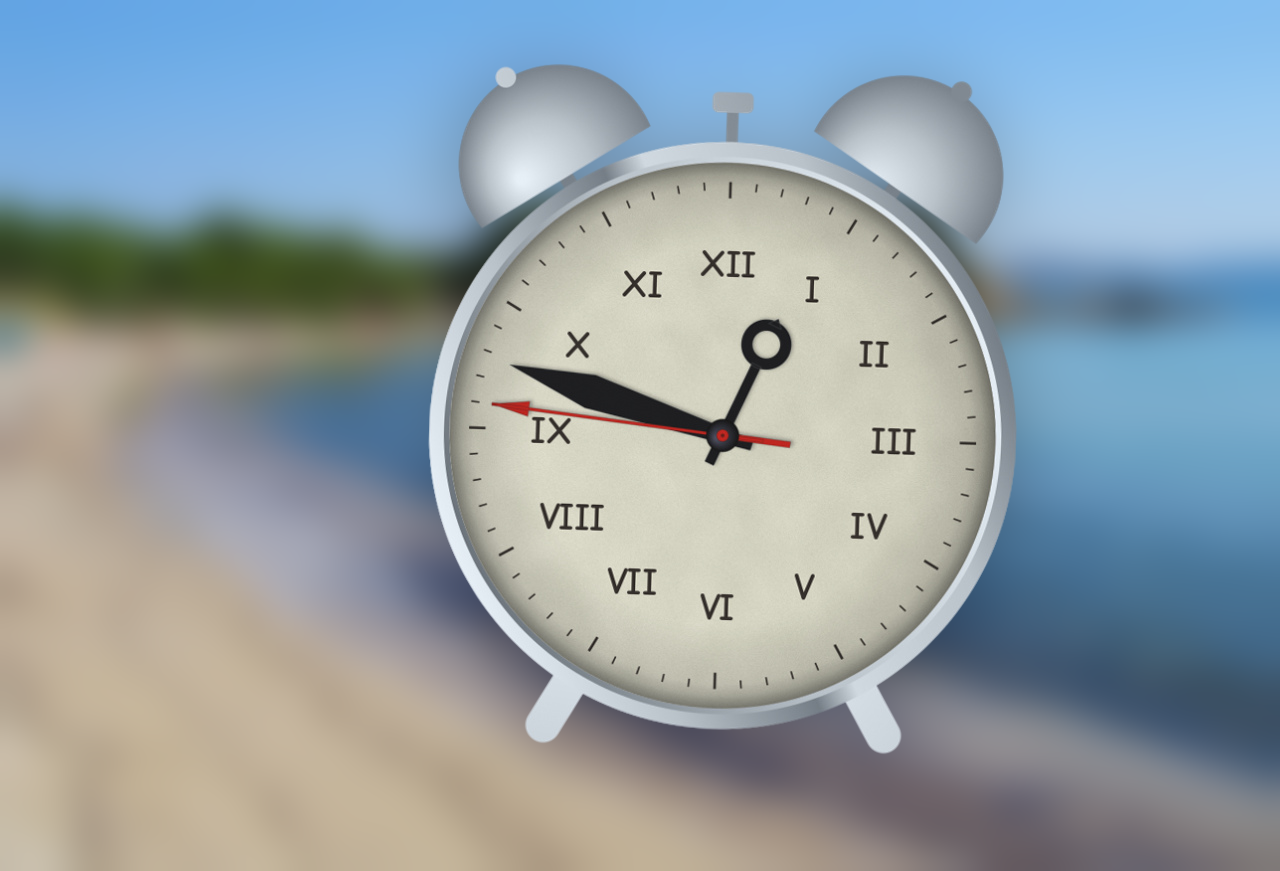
12:47:46
